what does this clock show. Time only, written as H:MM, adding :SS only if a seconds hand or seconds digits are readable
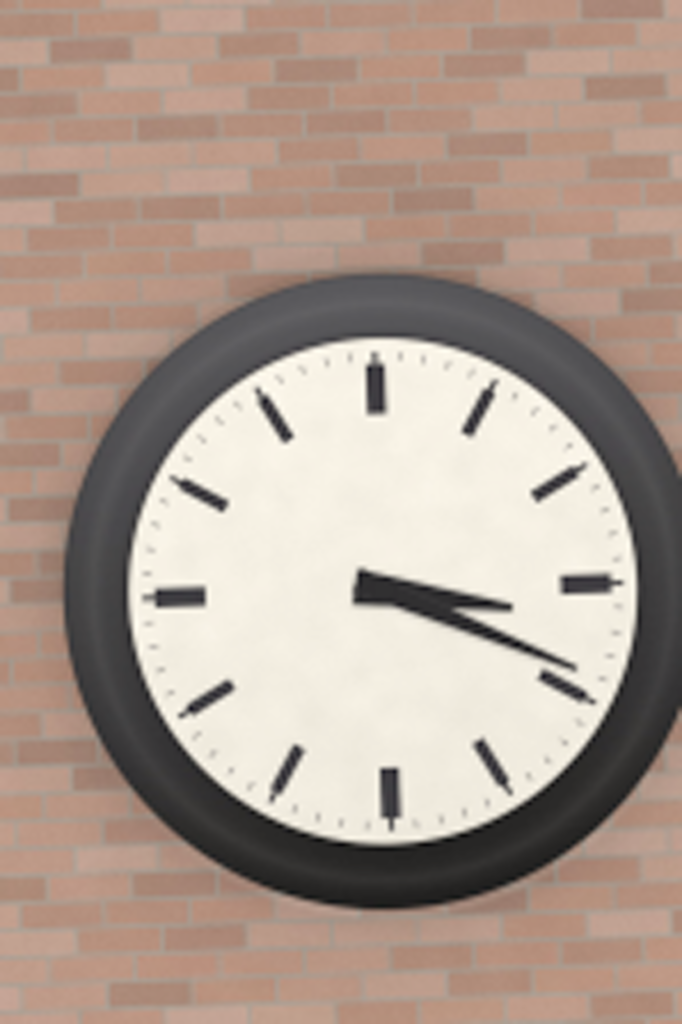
3:19
